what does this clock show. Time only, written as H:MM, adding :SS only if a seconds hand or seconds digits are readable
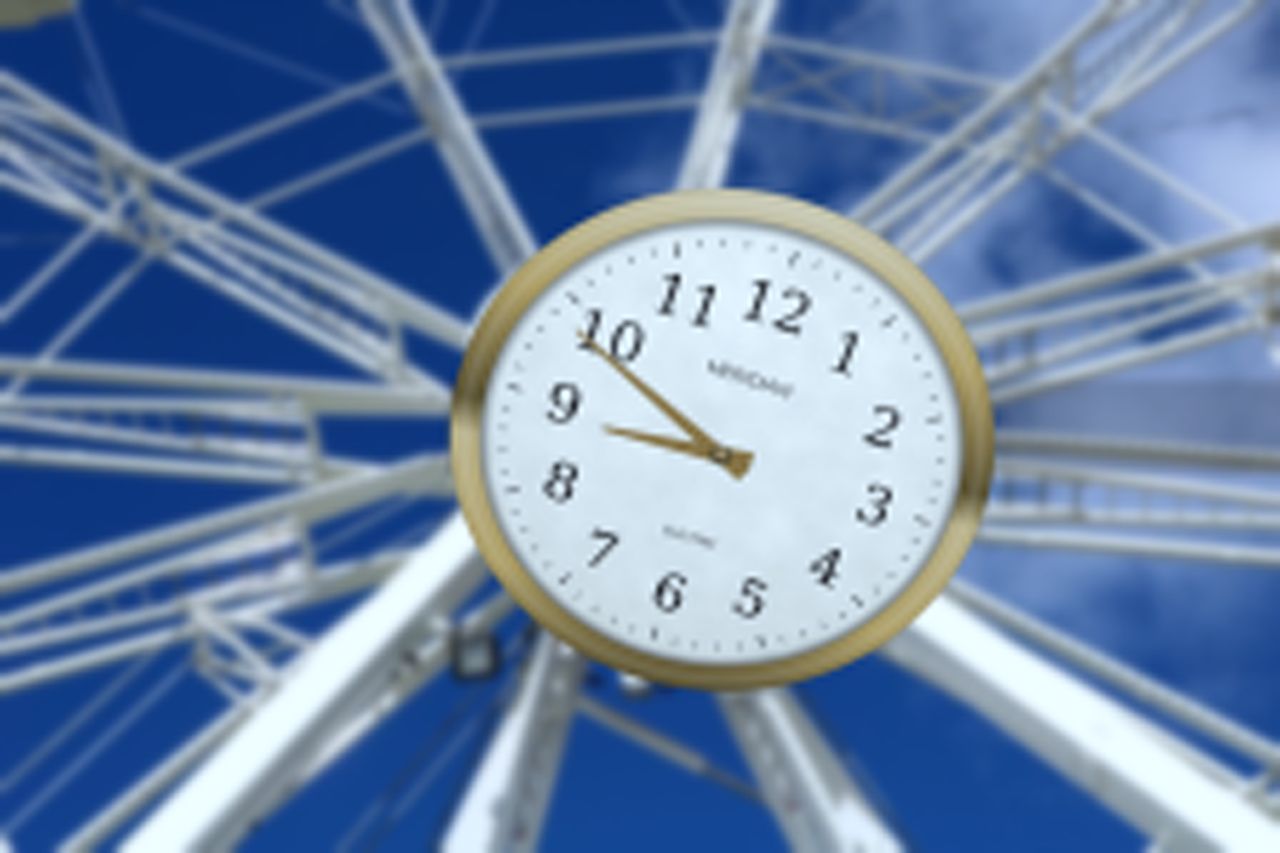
8:49
